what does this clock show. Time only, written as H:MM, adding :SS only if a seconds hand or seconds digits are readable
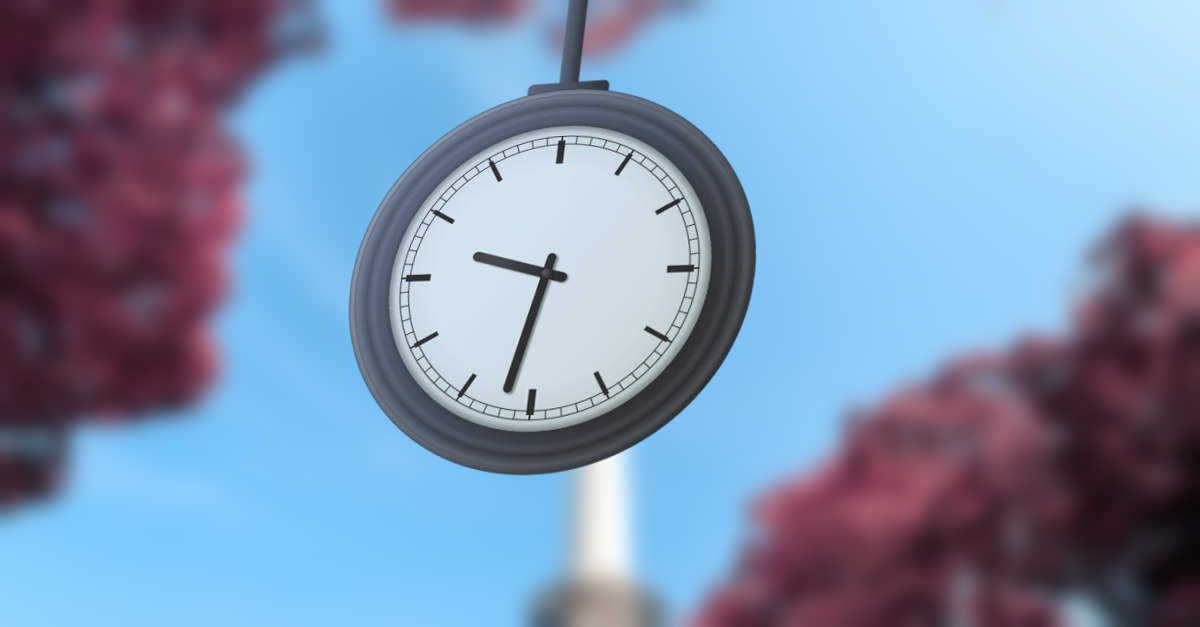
9:32
